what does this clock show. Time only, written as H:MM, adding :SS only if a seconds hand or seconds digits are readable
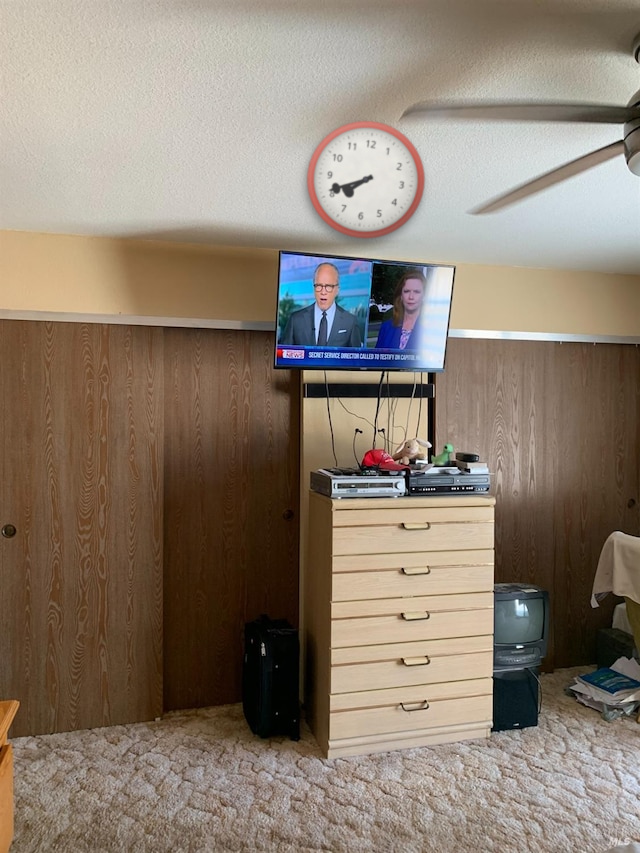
7:41
